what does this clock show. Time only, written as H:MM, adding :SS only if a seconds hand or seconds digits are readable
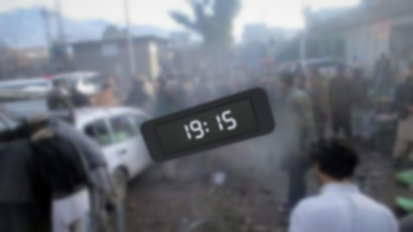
19:15
